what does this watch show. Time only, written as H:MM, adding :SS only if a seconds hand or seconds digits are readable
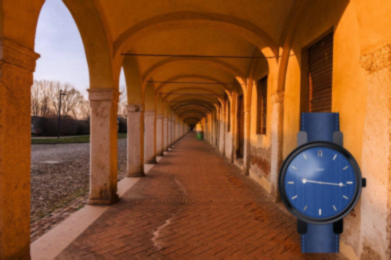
9:16
